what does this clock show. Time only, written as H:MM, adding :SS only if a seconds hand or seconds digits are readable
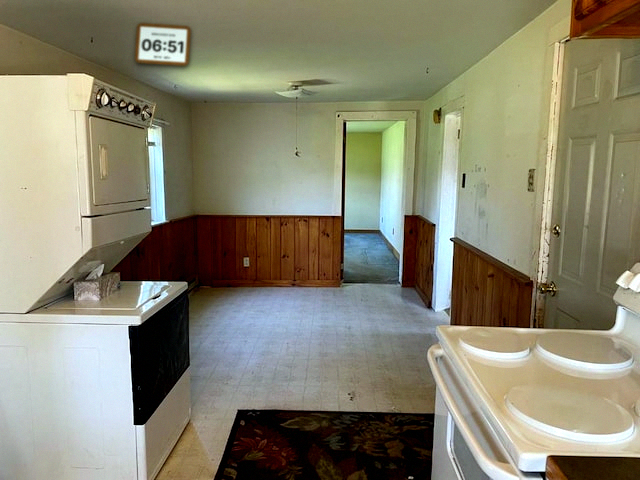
6:51
